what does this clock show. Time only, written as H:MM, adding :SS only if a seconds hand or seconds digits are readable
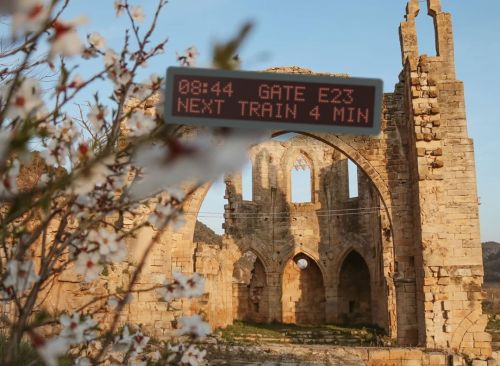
8:44
